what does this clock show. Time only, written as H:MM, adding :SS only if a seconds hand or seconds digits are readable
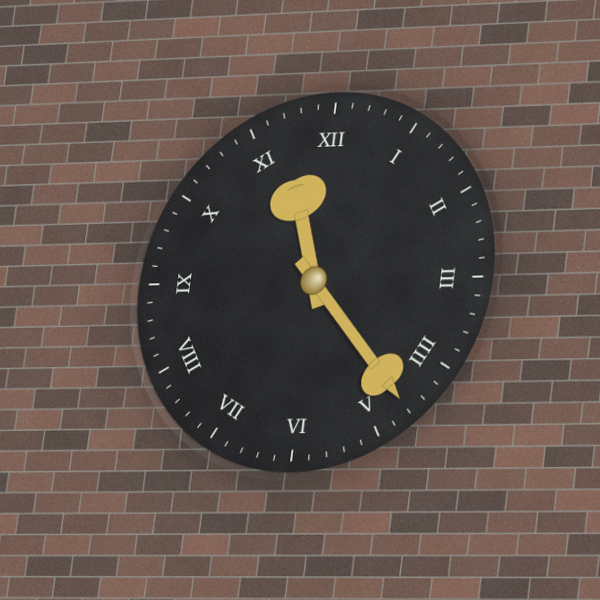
11:23
